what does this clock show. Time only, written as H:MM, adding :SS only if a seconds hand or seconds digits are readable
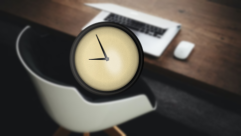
8:56
